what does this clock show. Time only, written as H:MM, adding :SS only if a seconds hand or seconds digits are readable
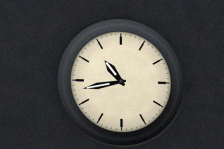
10:43
